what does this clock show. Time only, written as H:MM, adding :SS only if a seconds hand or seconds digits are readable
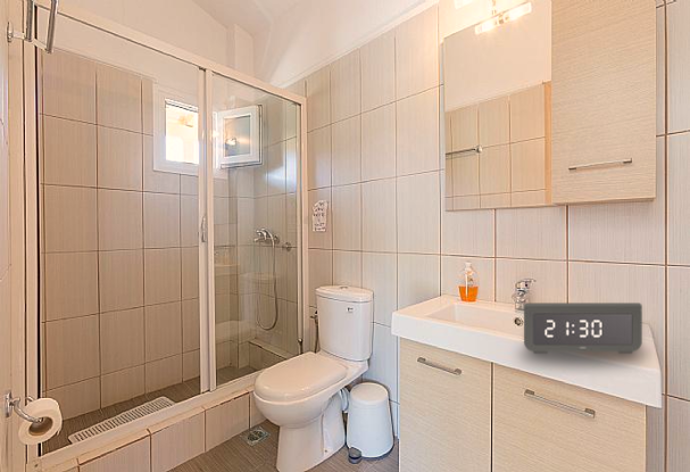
21:30
